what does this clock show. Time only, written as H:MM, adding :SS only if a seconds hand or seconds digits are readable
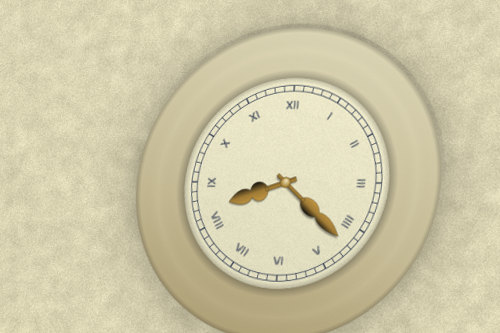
8:22
